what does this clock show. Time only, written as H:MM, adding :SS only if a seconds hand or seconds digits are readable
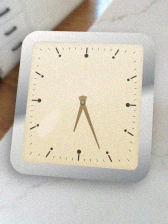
6:26
